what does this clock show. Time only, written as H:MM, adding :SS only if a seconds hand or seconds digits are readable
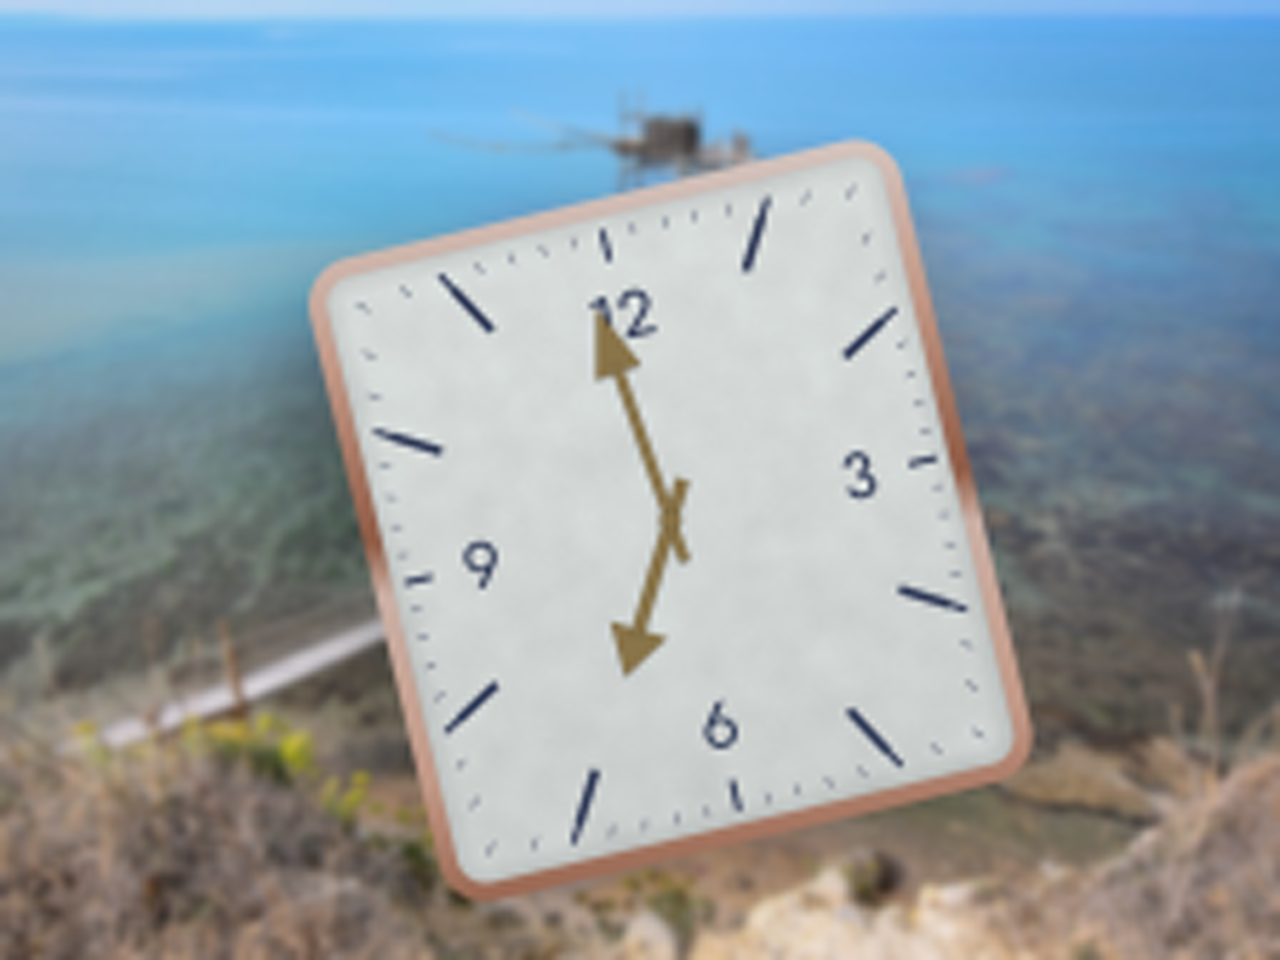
6:59
